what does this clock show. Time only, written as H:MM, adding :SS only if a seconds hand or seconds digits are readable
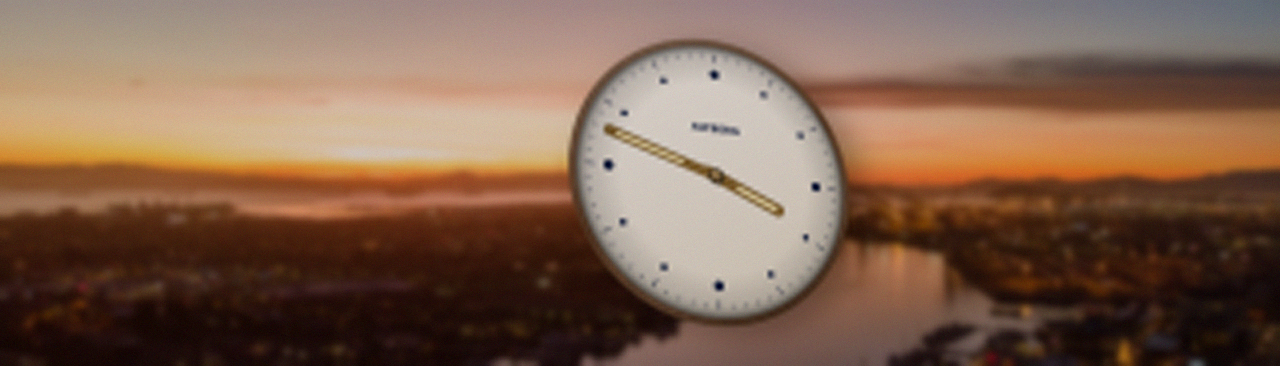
3:48
